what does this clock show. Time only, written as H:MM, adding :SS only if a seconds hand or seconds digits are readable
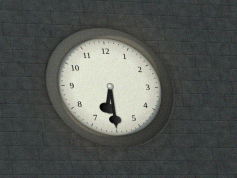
6:30
